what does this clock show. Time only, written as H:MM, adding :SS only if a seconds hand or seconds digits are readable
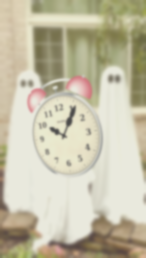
10:06
